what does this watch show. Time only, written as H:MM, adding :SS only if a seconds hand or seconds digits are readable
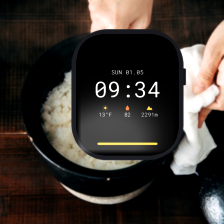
9:34
